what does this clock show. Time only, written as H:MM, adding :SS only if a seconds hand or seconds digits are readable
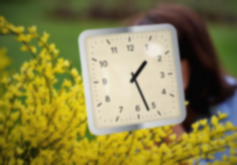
1:27
